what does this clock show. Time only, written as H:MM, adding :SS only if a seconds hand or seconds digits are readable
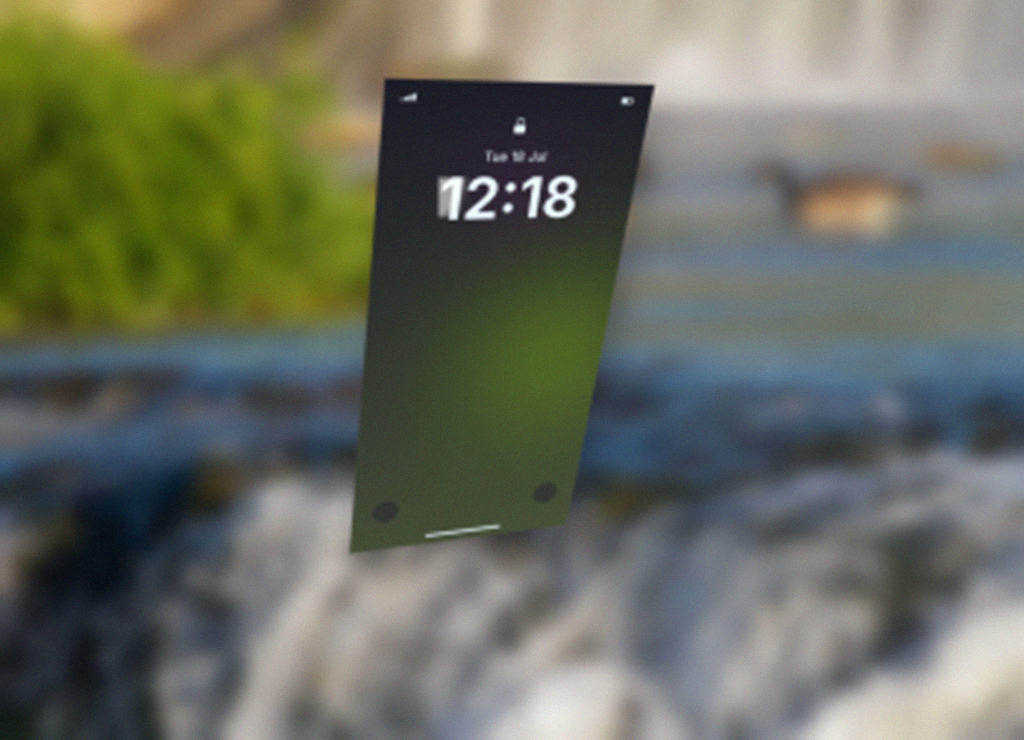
12:18
